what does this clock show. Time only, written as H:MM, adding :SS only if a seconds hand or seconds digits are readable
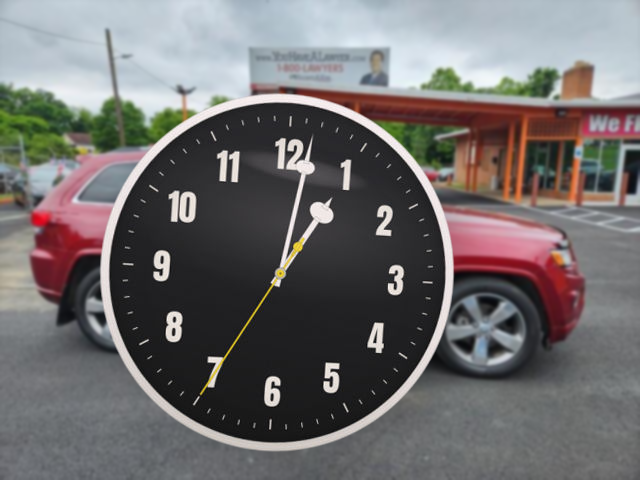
1:01:35
